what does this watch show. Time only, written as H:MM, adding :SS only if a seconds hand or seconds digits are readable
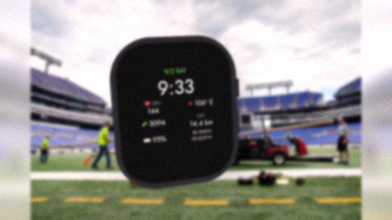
9:33
